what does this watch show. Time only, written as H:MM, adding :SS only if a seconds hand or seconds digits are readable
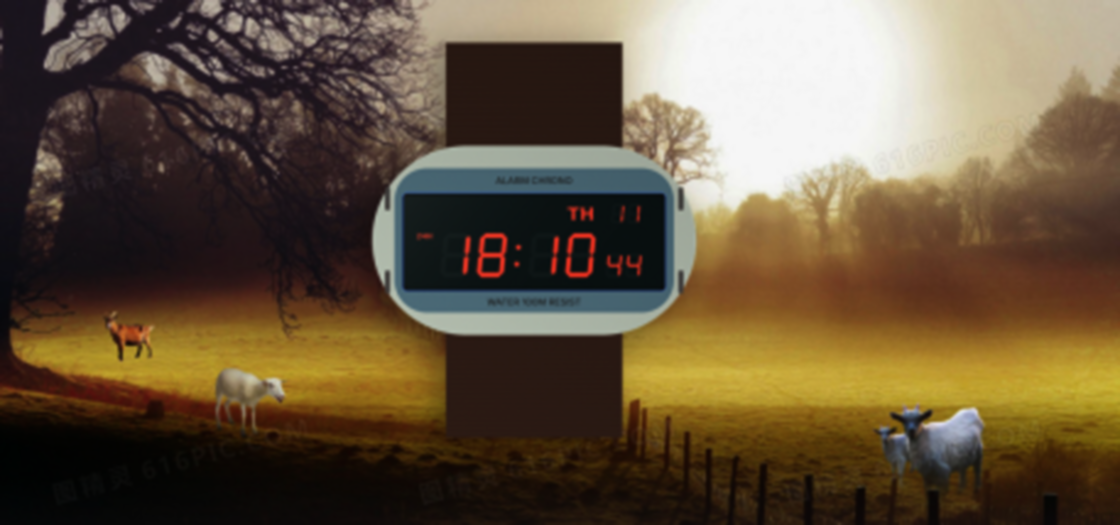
18:10:44
